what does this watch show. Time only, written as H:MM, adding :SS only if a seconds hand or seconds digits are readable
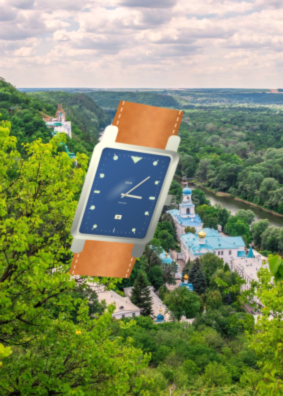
3:07
